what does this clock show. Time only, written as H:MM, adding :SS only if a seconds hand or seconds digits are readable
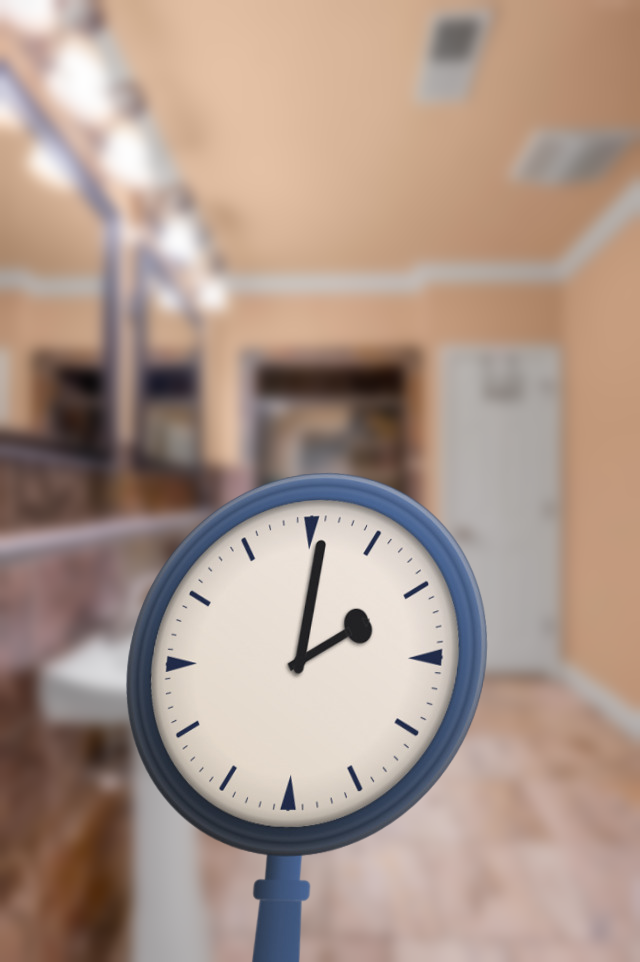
2:01
